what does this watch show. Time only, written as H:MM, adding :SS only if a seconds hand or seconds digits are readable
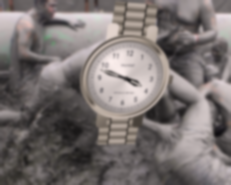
3:48
